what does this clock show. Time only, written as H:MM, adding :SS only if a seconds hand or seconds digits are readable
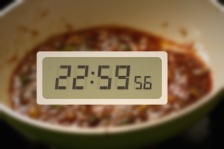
22:59:56
